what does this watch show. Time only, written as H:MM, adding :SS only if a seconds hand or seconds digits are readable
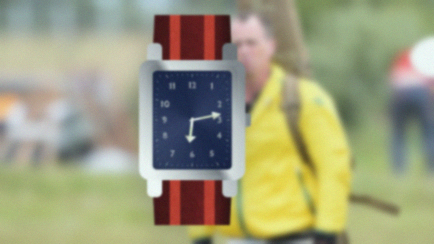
6:13
